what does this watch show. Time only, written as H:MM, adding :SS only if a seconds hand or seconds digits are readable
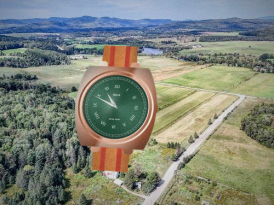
10:49
